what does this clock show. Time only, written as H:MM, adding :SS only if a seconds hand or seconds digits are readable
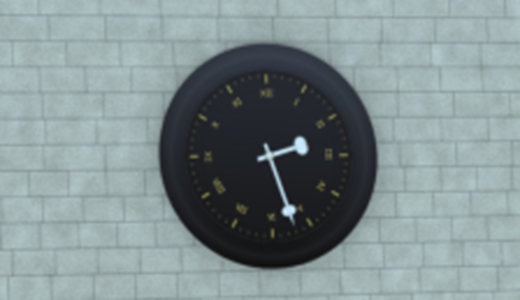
2:27
